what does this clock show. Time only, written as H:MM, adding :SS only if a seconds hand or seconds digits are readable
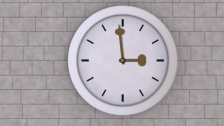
2:59
